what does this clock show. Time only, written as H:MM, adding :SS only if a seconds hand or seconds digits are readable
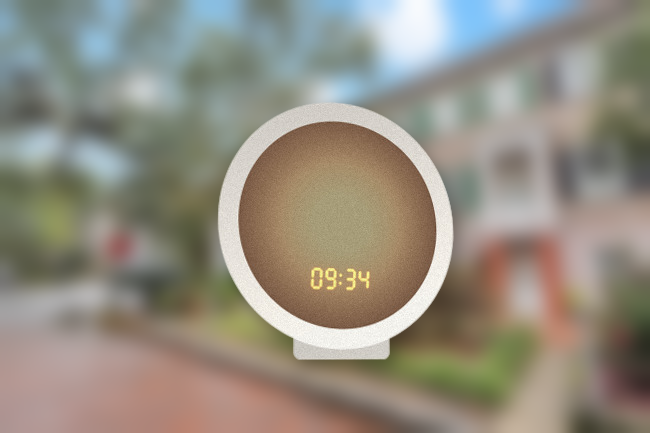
9:34
